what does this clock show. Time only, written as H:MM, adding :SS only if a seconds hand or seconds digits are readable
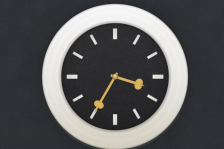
3:35
